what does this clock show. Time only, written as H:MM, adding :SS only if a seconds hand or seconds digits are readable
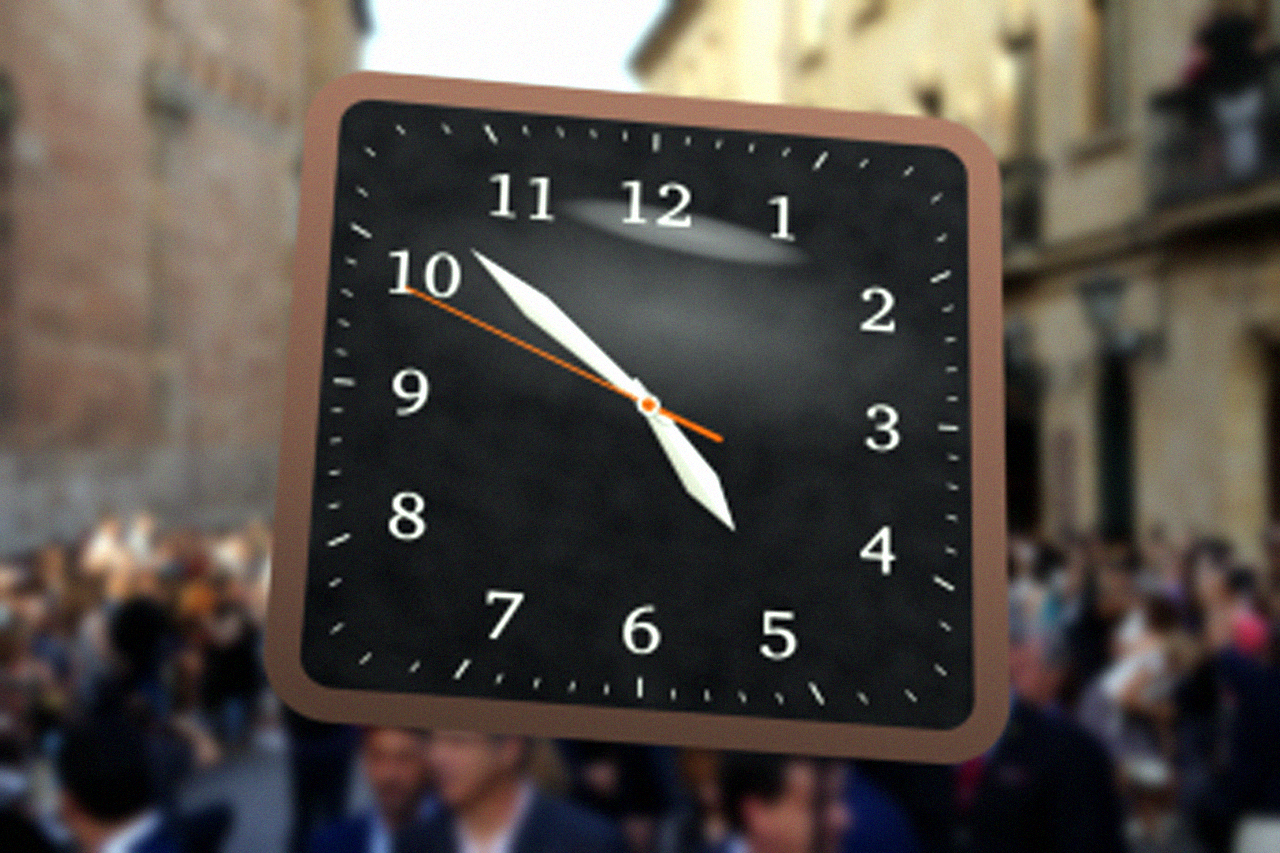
4:51:49
